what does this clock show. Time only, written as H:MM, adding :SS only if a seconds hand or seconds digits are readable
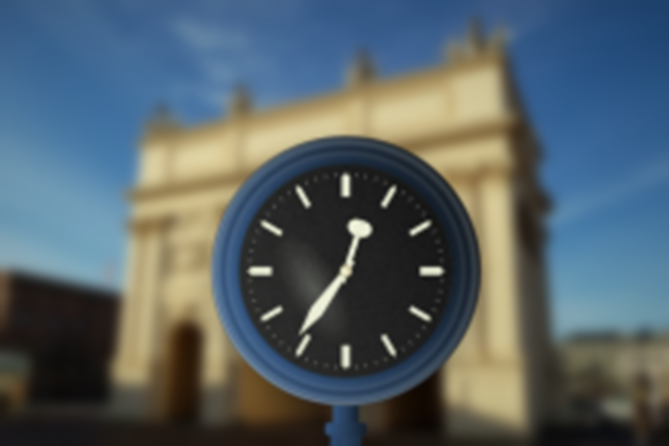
12:36
